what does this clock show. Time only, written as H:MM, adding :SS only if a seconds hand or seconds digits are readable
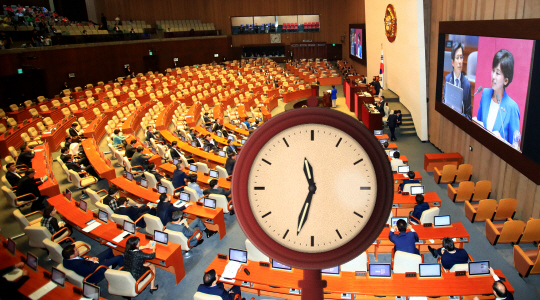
11:33
